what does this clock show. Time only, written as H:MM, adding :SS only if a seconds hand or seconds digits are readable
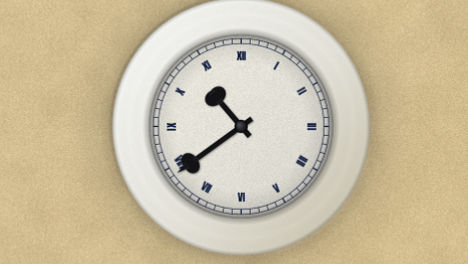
10:39
